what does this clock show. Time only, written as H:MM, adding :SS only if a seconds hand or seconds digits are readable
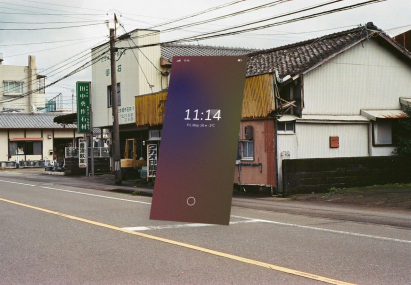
11:14
